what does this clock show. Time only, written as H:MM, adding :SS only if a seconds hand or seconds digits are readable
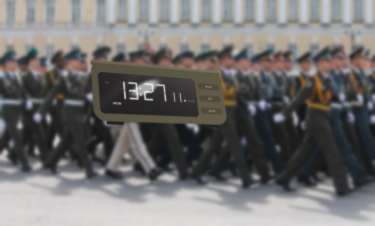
13:27:11
